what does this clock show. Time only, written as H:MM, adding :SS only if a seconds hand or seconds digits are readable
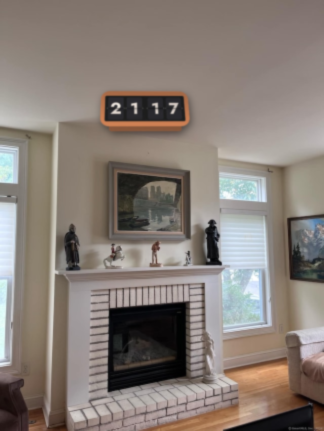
21:17
